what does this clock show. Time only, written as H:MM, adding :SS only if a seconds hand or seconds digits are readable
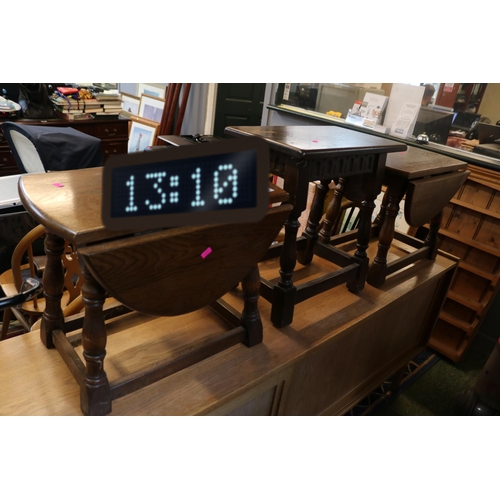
13:10
